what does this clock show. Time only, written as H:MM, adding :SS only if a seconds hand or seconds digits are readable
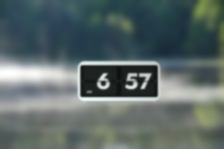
6:57
